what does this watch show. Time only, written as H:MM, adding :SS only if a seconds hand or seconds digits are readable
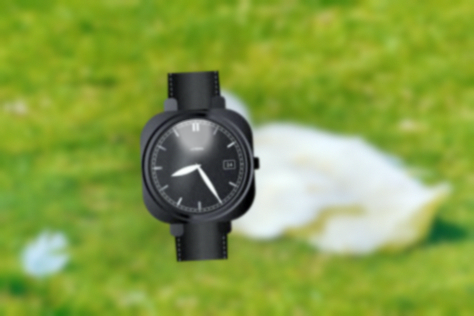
8:25
